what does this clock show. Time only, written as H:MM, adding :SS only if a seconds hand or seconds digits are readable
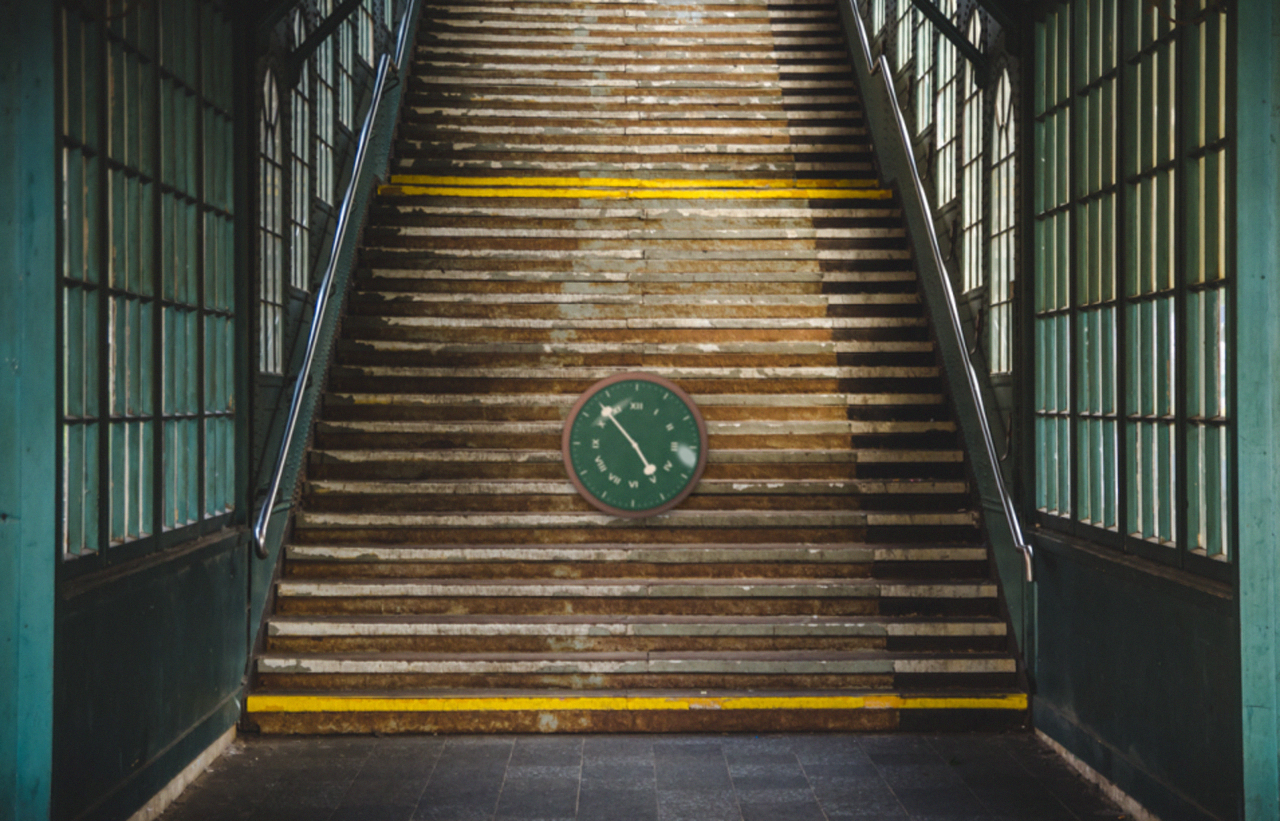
4:53
